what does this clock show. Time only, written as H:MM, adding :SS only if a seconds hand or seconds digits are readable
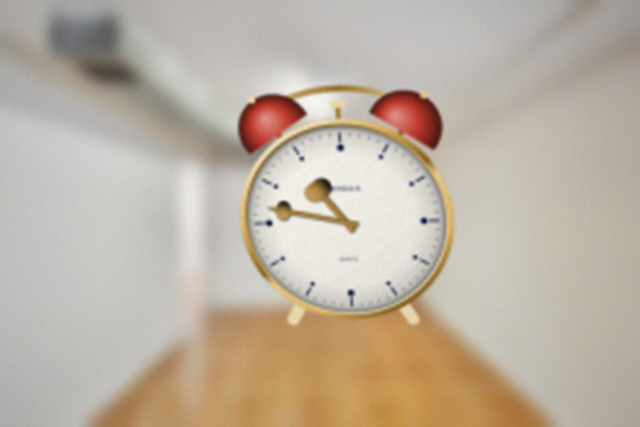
10:47
